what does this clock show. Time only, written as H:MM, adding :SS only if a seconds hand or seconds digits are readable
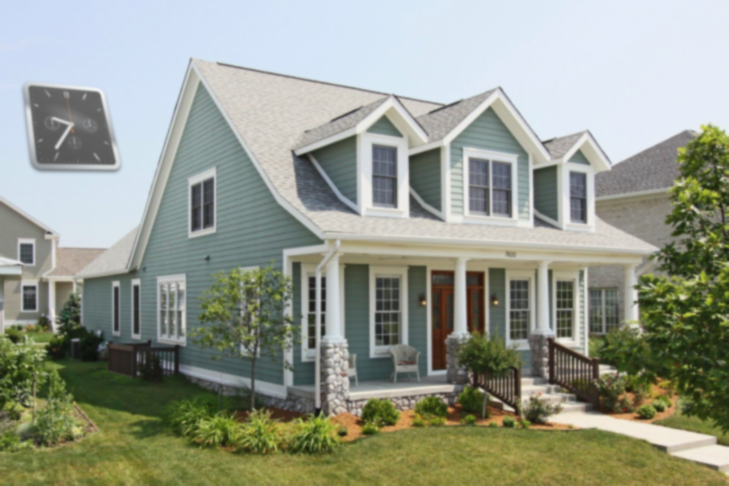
9:36
